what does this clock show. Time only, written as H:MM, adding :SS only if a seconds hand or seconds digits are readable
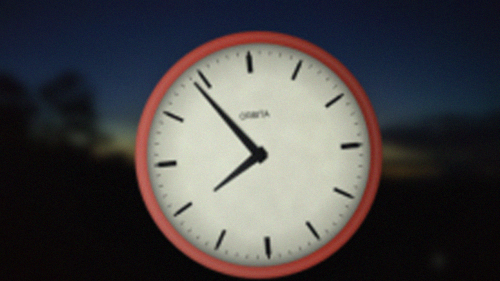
7:54
